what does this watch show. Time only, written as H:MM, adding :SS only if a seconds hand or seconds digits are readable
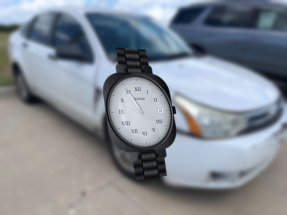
10:55
